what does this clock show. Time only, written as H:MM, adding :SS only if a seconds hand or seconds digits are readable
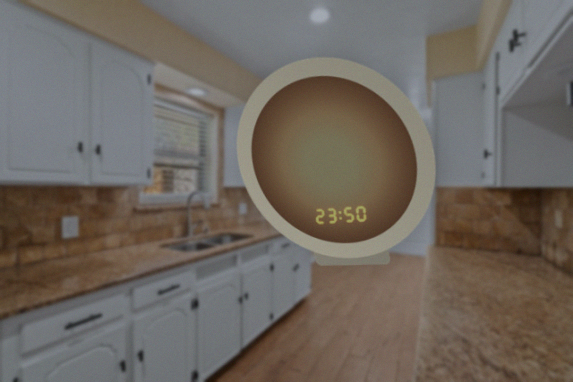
23:50
